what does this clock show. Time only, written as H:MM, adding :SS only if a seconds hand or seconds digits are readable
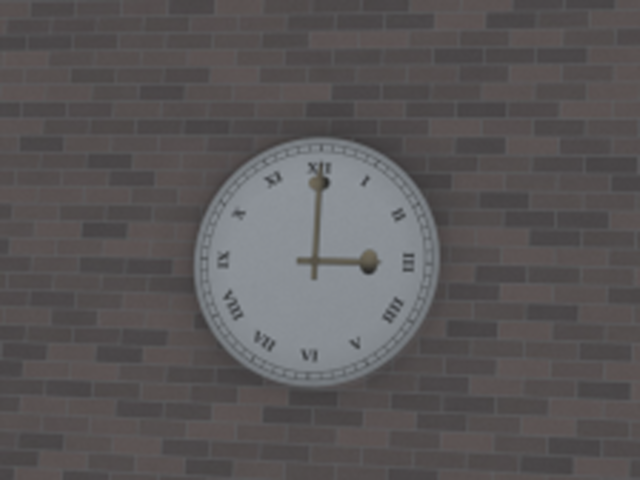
3:00
